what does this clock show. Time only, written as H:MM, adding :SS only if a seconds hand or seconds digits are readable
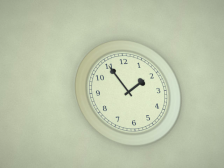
1:55
